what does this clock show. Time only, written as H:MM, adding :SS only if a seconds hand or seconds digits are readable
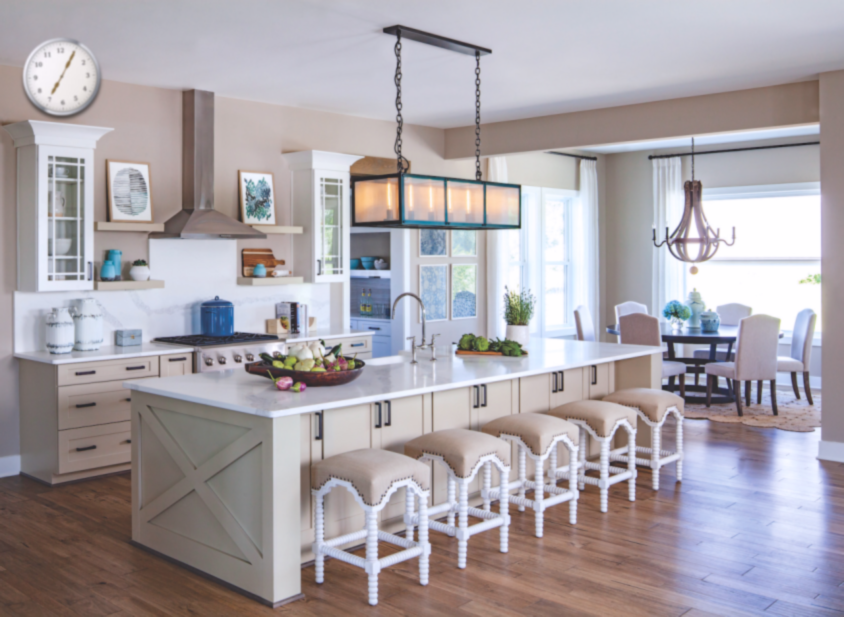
7:05
